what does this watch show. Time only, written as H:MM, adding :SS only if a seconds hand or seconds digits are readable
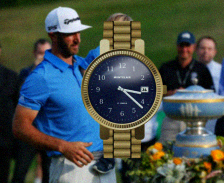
3:22
